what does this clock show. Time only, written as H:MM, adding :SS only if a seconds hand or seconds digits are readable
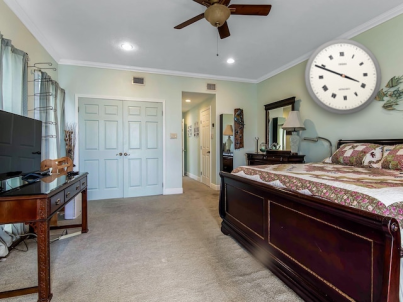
3:49
